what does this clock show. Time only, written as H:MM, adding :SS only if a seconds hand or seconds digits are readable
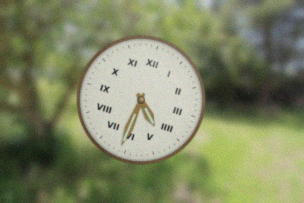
4:31
